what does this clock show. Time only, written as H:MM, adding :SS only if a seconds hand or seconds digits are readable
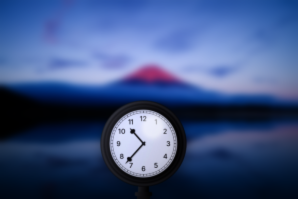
10:37
